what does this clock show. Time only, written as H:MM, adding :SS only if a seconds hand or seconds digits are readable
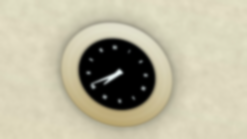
7:41
